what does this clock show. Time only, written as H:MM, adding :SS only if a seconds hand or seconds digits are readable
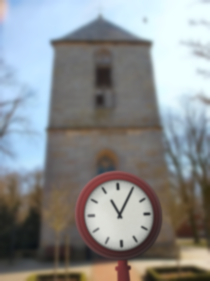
11:05
